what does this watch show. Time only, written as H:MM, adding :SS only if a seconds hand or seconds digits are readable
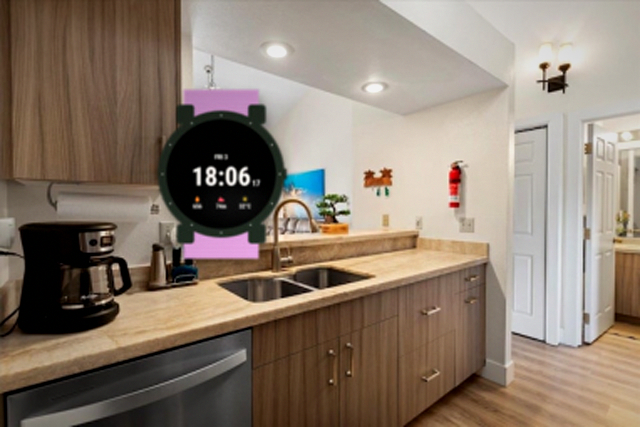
18:06
